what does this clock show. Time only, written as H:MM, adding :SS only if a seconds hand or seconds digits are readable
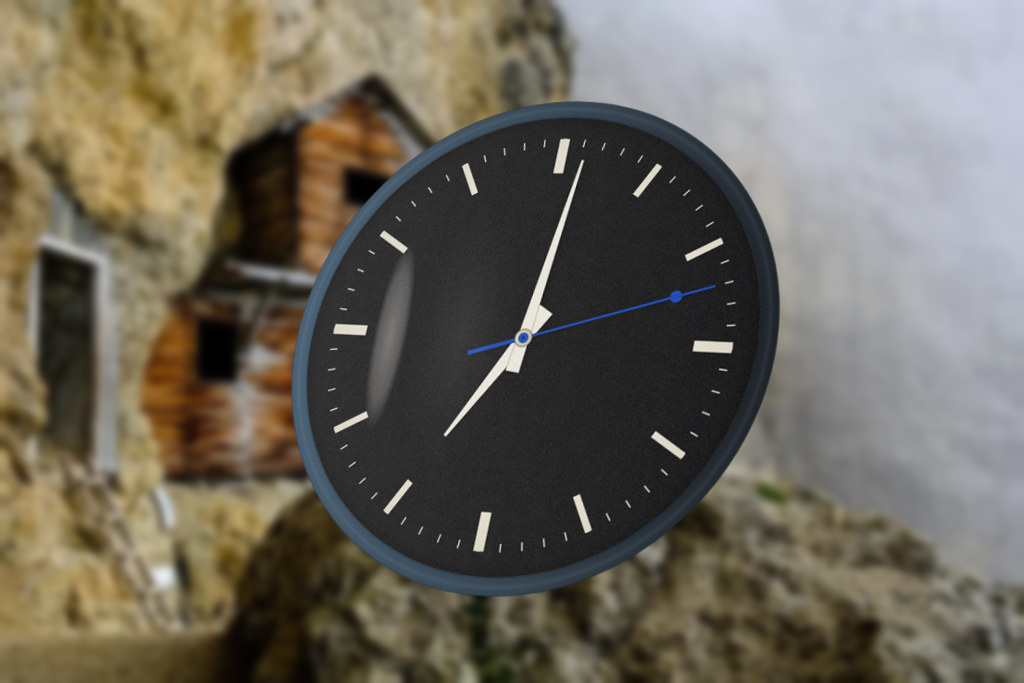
7:01:12
